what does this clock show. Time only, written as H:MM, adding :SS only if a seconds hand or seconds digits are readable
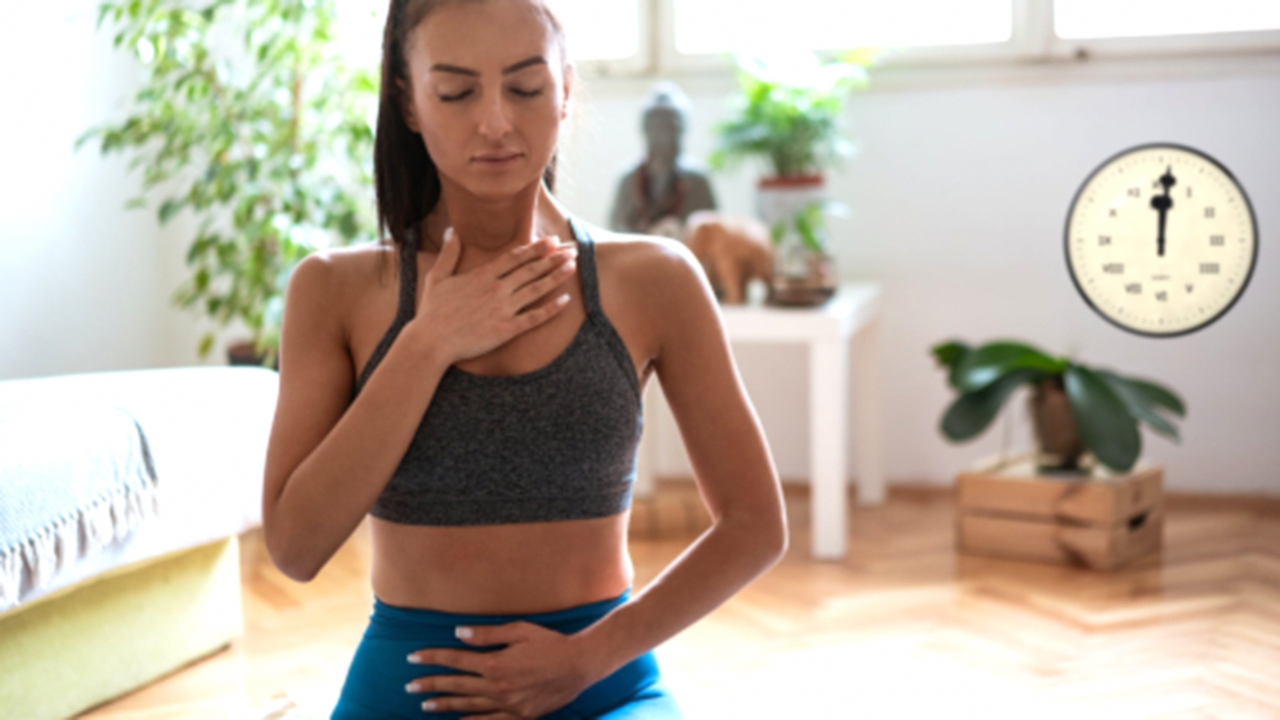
12:01
